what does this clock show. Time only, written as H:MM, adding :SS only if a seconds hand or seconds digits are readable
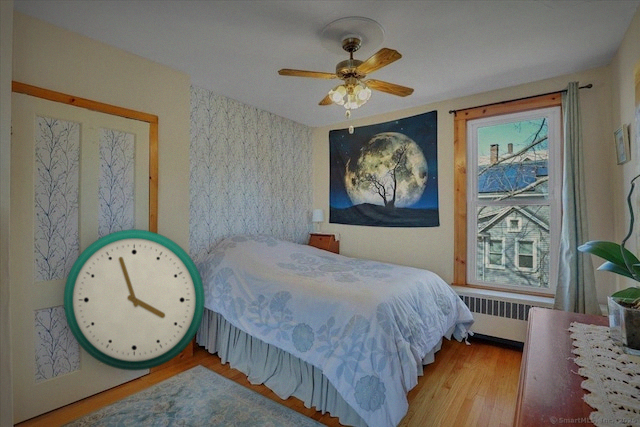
3:57
